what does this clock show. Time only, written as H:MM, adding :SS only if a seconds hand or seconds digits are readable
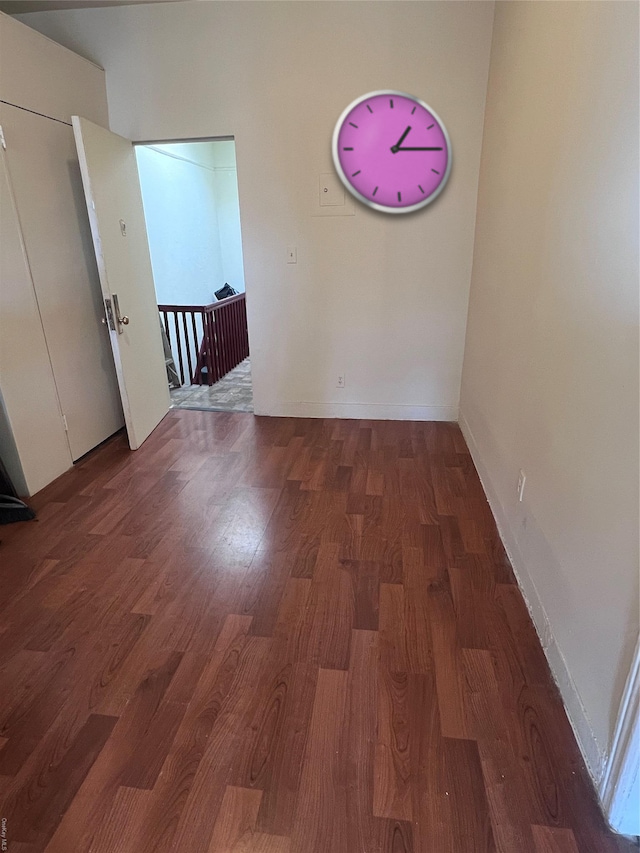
1:15
